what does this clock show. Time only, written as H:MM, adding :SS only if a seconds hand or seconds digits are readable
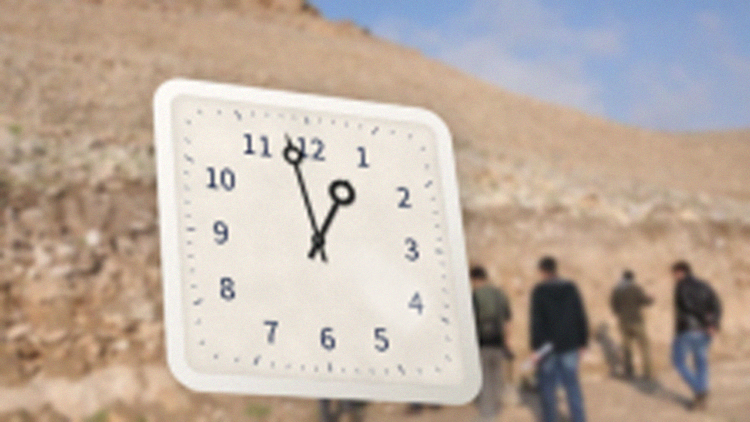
12:58
